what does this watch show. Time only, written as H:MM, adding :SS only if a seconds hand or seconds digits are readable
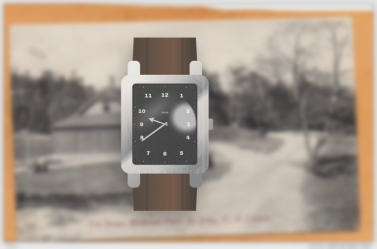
9:39
